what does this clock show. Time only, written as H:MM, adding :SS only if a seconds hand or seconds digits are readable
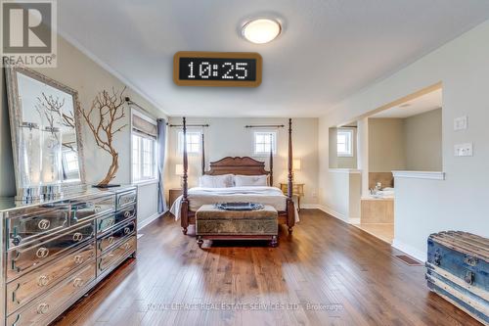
10:25
